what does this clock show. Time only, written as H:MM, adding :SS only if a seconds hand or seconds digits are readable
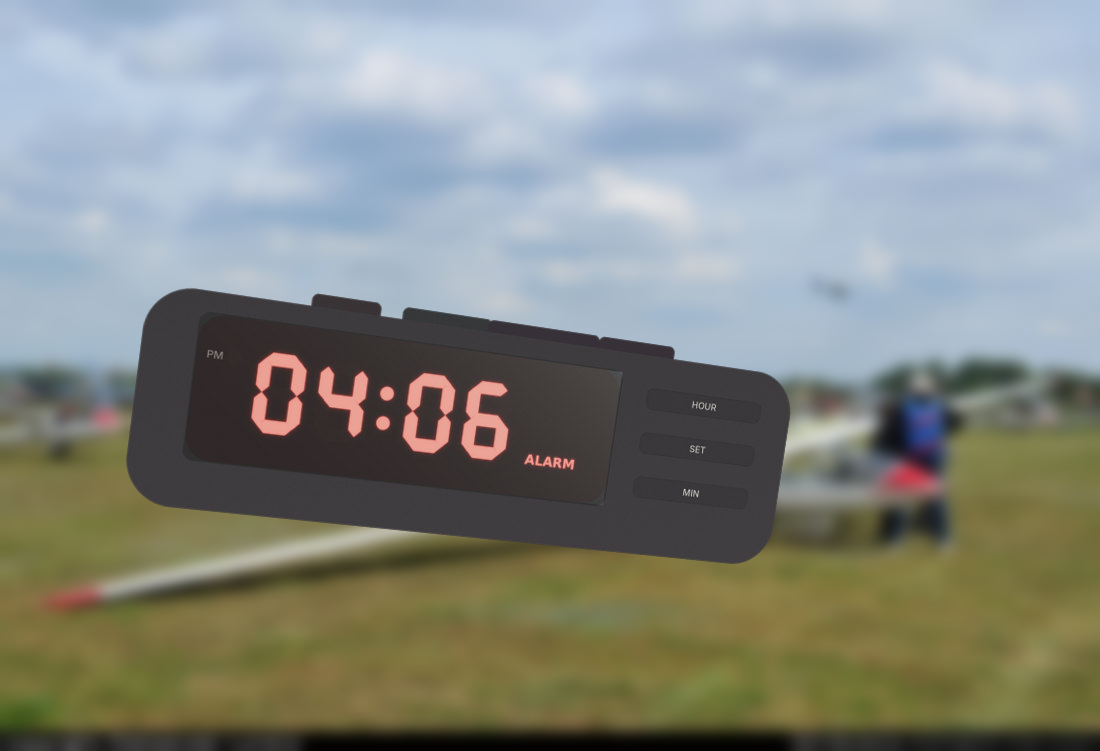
4:06
